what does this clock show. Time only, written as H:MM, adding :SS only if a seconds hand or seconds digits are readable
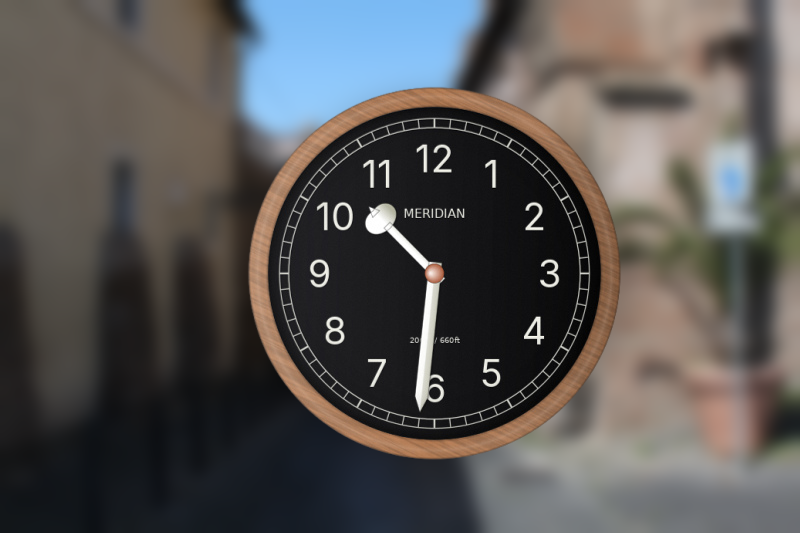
10:31
